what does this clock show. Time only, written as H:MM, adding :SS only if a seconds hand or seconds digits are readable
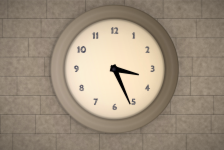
3:26
